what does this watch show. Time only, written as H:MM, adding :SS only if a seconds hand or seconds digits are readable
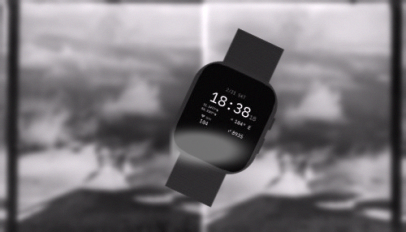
18:38
